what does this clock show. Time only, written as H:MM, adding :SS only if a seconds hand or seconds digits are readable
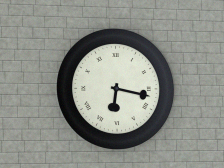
6:17
